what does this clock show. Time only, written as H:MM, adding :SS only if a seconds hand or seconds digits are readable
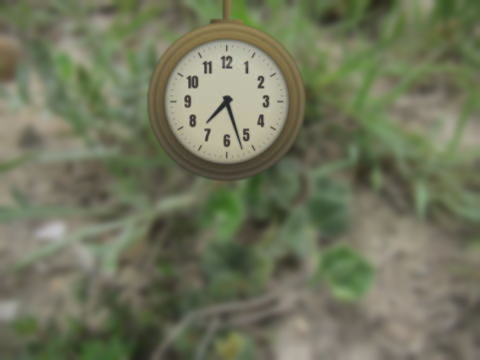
7:27
